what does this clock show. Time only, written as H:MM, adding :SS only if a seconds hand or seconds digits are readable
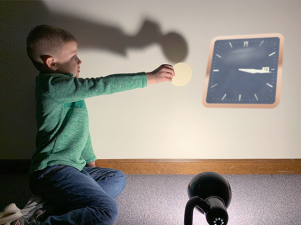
3:16
